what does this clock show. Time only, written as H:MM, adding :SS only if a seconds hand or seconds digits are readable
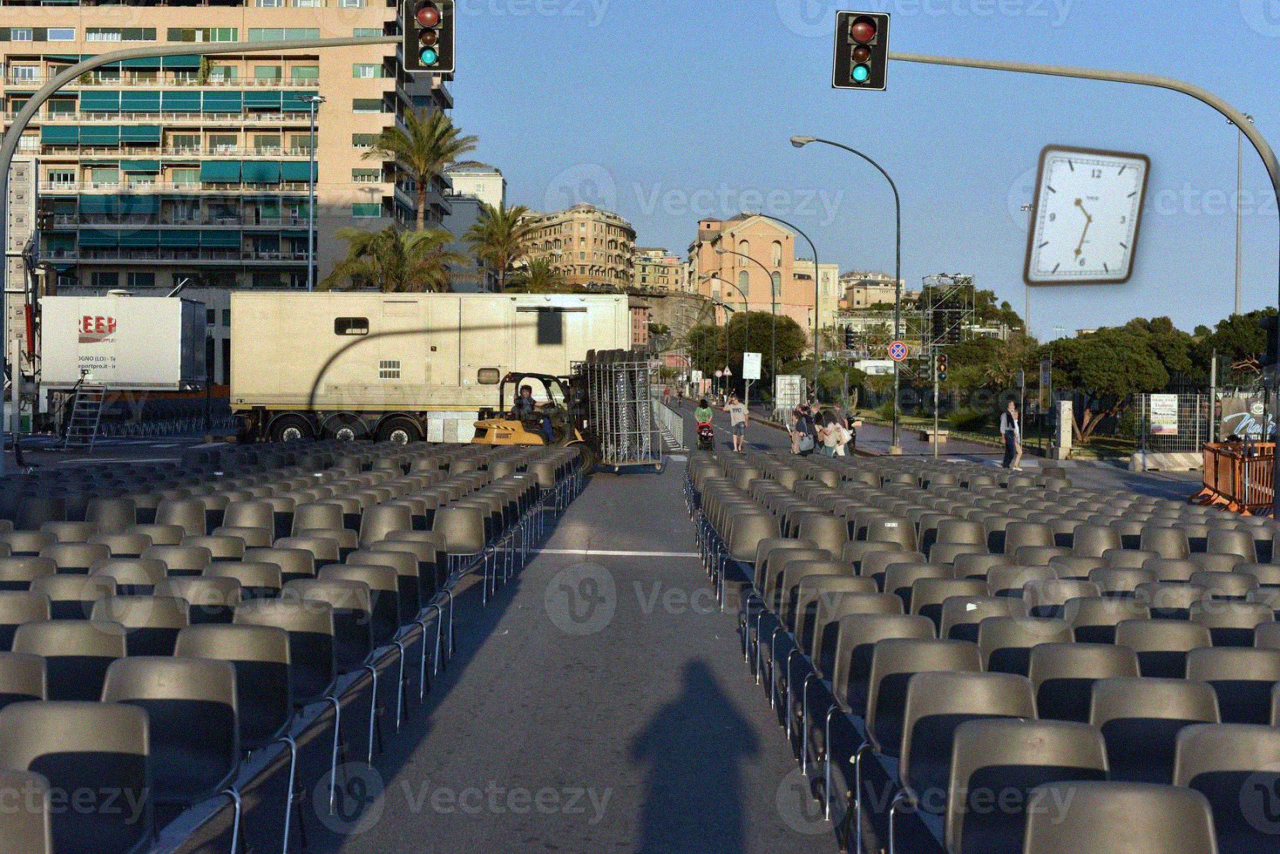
10:32
